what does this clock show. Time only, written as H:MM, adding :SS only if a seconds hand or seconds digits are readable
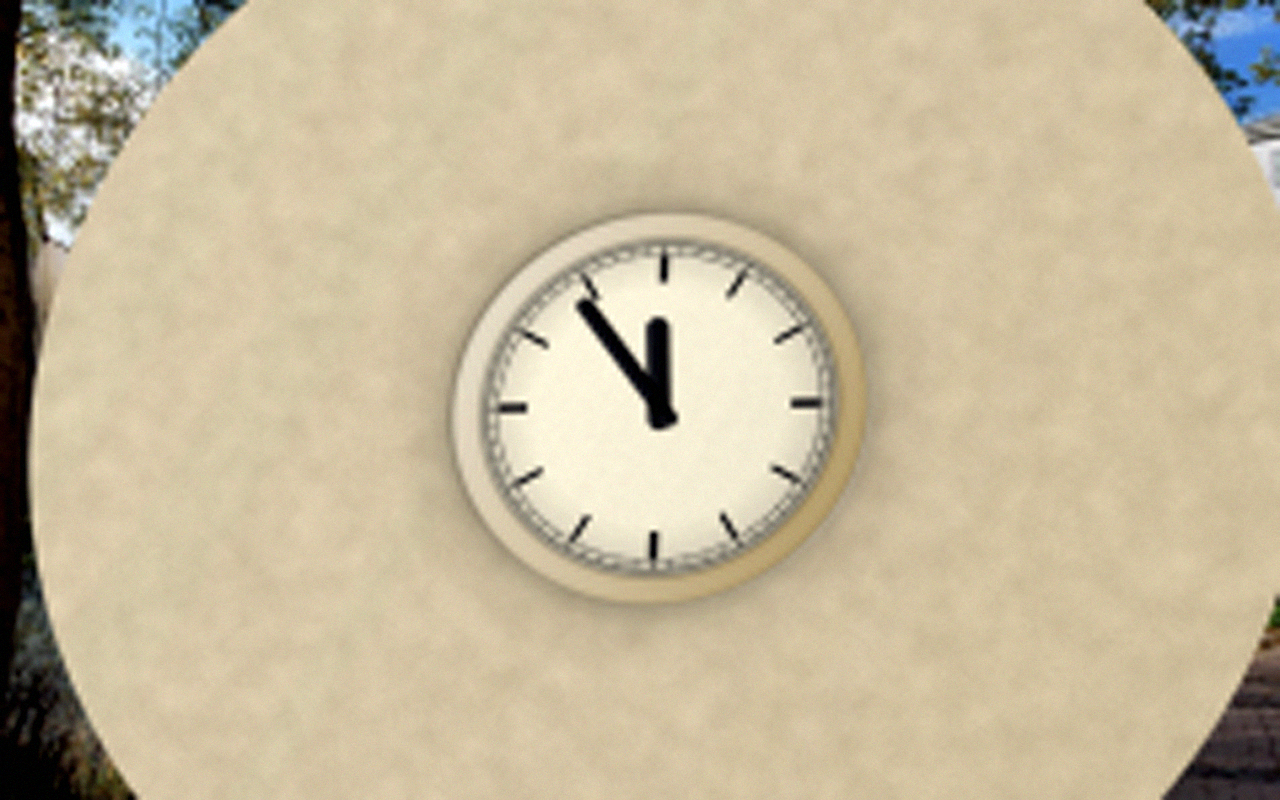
11:54
